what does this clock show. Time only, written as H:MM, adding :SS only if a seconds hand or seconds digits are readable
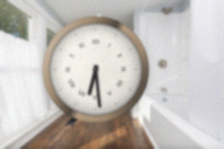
6:29
